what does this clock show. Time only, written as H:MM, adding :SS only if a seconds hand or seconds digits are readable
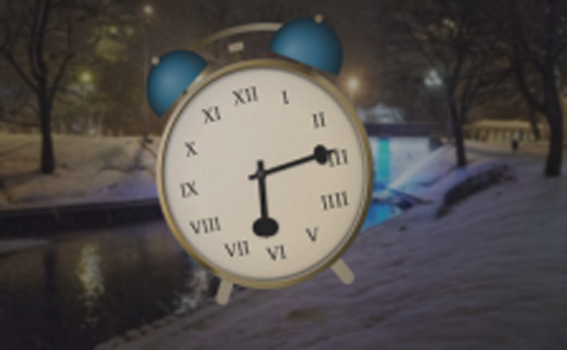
6:14
